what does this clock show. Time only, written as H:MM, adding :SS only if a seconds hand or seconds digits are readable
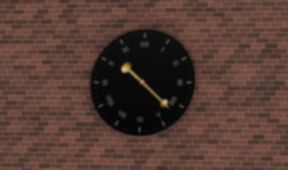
10:22
